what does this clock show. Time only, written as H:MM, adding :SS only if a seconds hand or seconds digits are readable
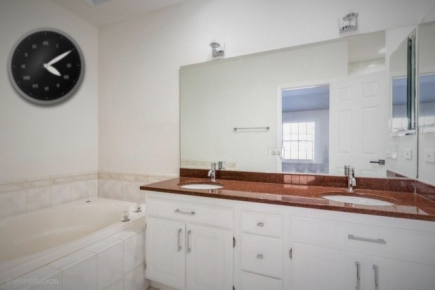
4:10
